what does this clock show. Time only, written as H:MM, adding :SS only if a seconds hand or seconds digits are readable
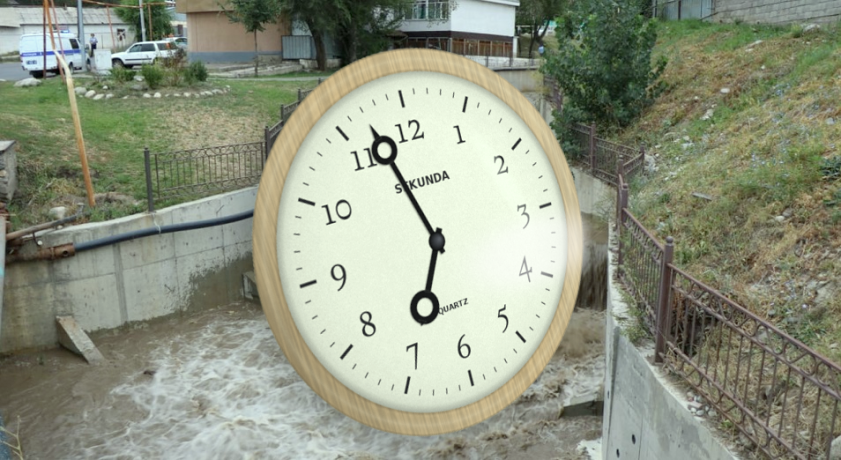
6:57
